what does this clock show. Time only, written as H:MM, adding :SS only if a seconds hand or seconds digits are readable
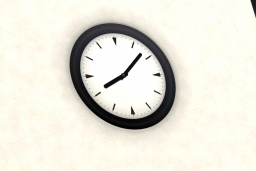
8:08
